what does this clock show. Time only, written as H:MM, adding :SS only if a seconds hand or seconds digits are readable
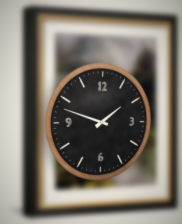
1:48
